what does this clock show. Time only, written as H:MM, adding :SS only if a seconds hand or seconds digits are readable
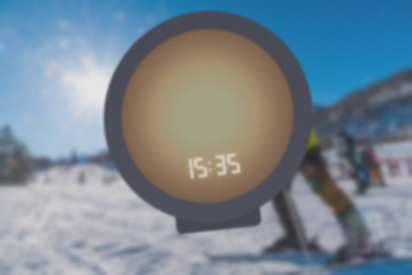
15:35
